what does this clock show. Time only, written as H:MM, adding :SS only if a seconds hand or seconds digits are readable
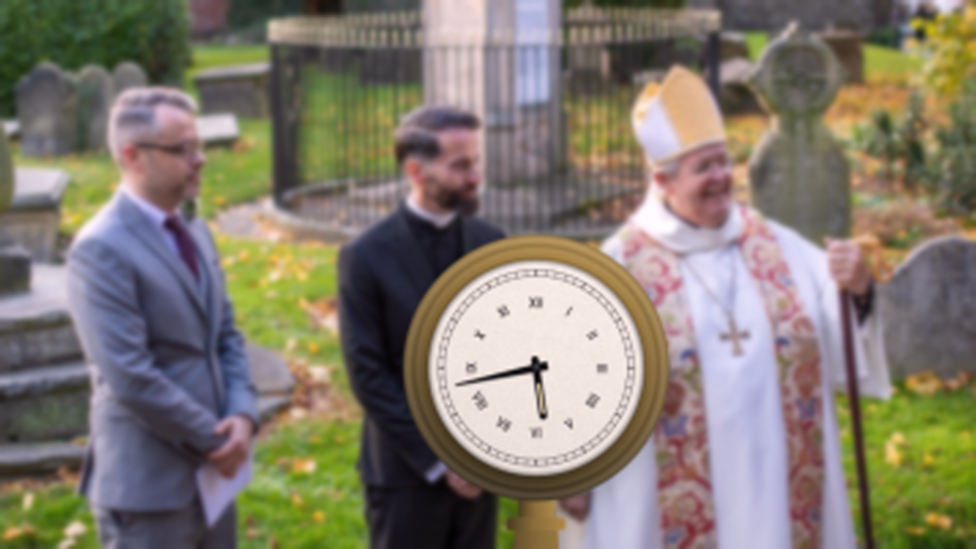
5:43
